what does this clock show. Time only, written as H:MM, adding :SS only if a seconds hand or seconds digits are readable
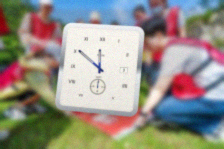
11:51
